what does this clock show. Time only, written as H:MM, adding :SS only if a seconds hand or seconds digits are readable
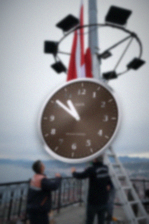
10:51
